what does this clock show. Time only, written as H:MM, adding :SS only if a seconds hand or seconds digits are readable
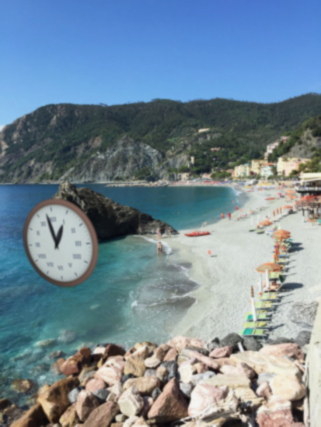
12:58
